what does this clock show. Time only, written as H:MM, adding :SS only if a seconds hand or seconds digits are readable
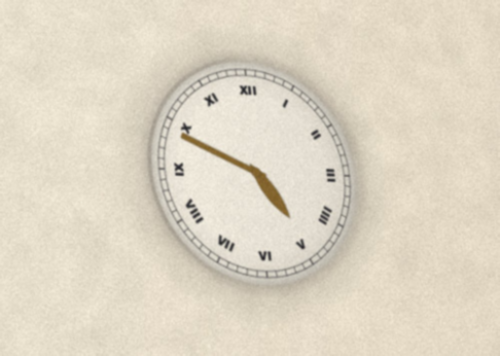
4:49
